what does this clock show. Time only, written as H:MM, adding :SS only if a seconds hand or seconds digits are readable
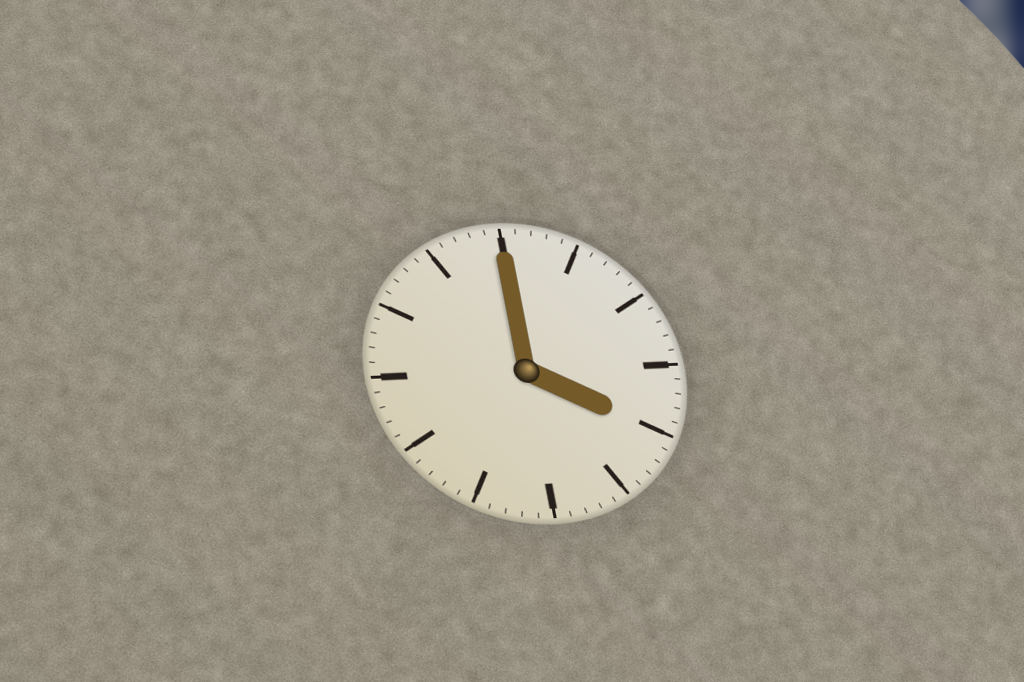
4:00
